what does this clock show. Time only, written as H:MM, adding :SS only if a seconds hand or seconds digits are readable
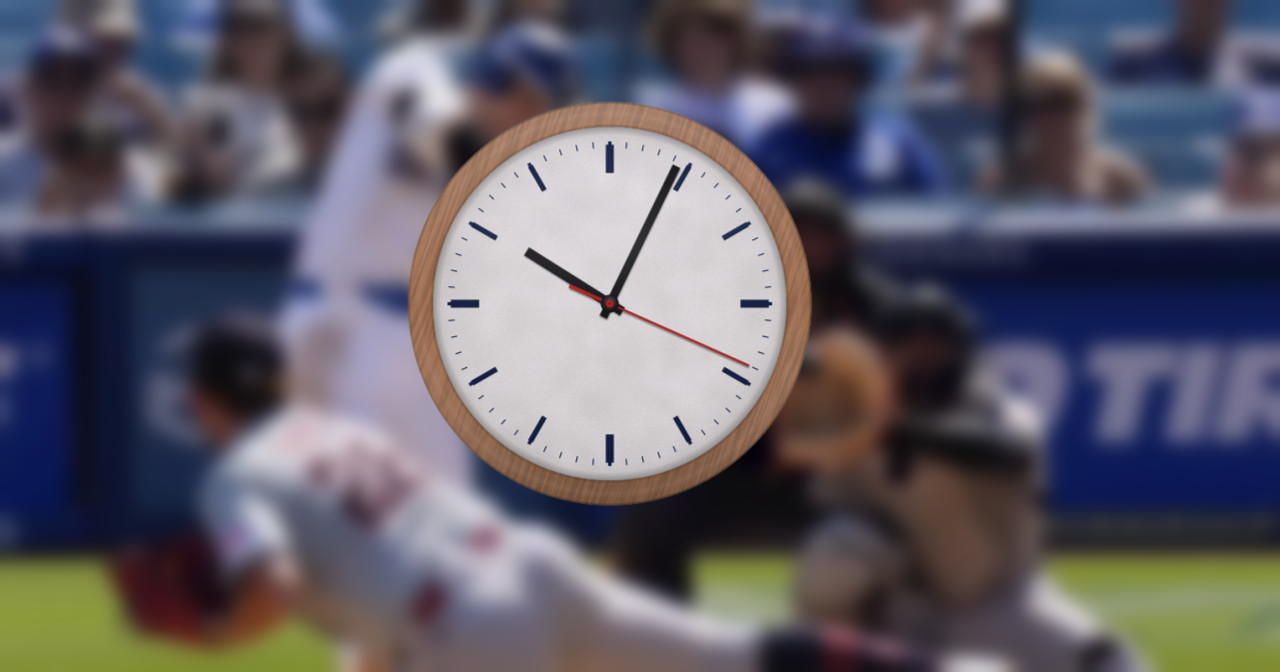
10:04:19
